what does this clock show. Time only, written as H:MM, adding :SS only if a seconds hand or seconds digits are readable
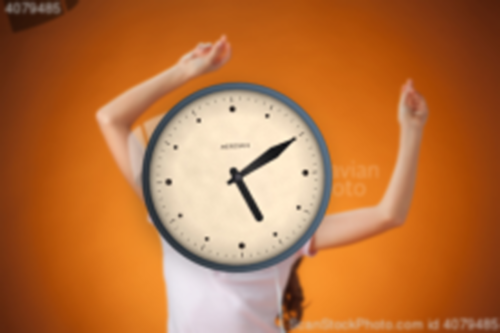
5:10
